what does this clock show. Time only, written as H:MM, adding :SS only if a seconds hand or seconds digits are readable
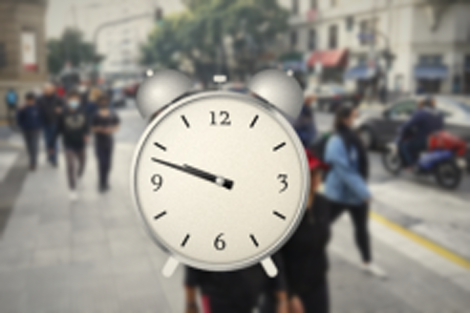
9:48
